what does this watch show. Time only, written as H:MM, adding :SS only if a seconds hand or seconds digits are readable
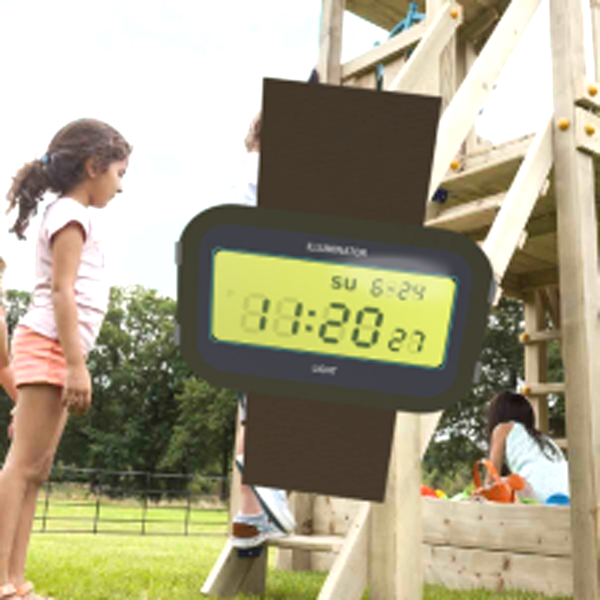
11:20:27
